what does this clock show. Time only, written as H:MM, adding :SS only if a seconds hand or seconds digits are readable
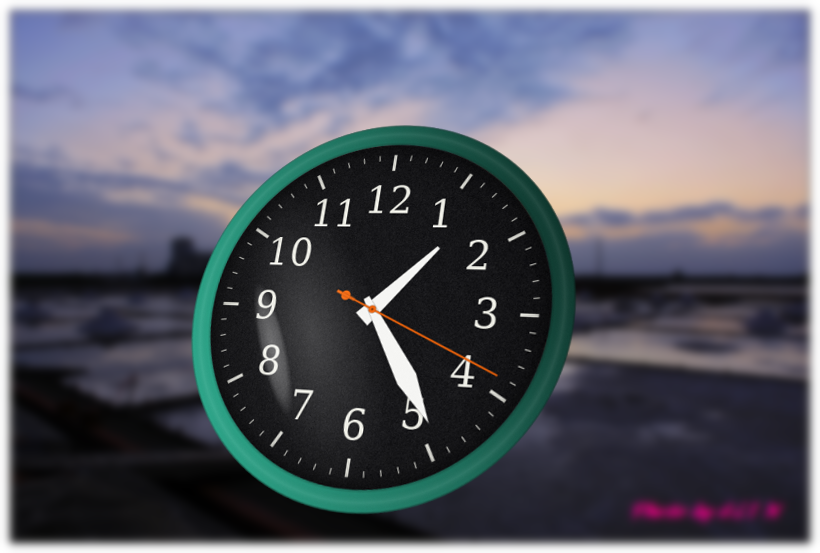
1:24:19
